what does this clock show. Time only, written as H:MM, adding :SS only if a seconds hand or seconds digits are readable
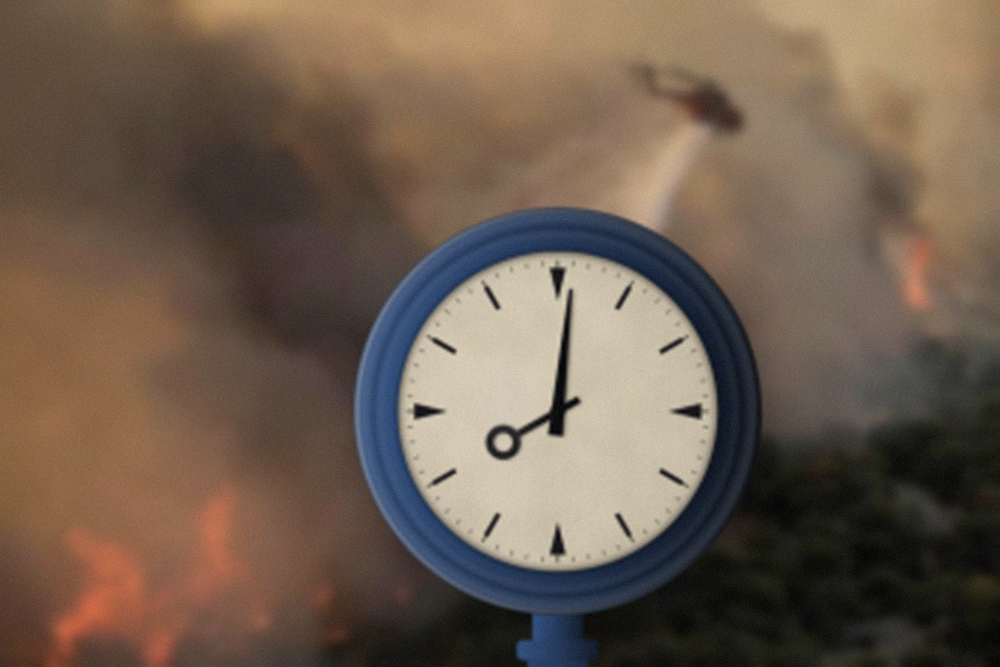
8:01
